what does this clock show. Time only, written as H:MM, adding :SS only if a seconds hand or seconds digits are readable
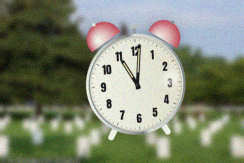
11:01
